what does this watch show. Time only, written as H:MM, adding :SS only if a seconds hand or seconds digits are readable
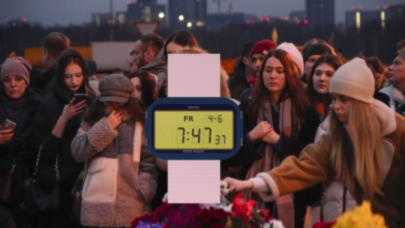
7:47
